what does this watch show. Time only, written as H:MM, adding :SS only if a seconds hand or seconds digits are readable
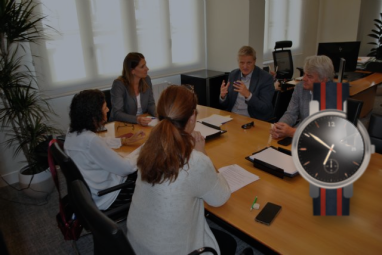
6:51
